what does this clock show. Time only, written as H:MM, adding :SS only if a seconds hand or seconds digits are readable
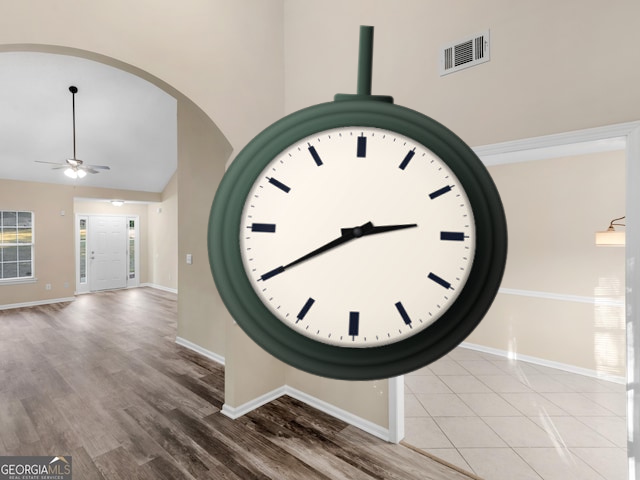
2:40
